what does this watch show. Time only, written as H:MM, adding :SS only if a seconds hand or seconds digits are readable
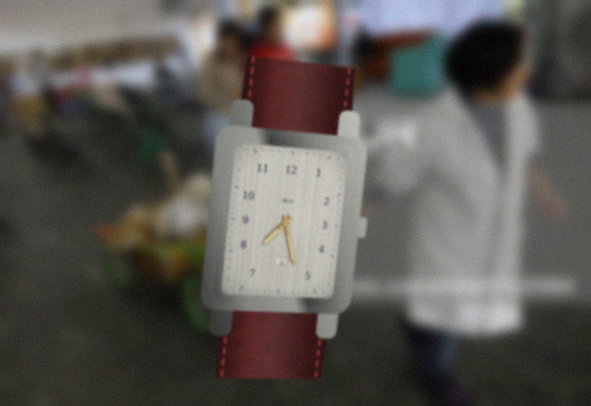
7:27
